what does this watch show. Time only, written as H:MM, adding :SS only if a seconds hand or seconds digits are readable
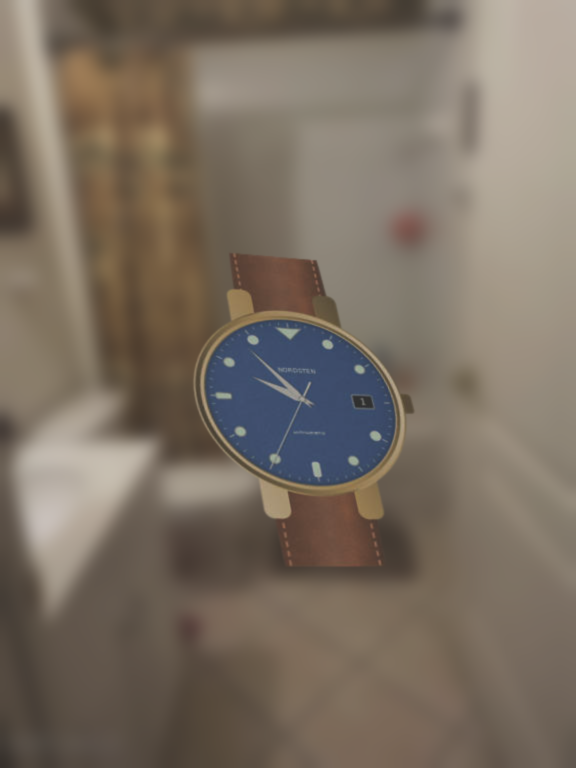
9:53:35
